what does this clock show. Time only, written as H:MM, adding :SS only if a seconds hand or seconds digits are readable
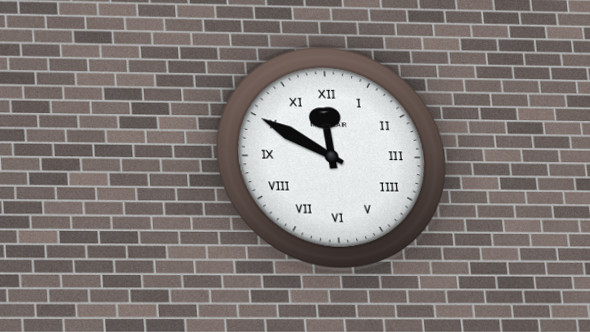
11:50
